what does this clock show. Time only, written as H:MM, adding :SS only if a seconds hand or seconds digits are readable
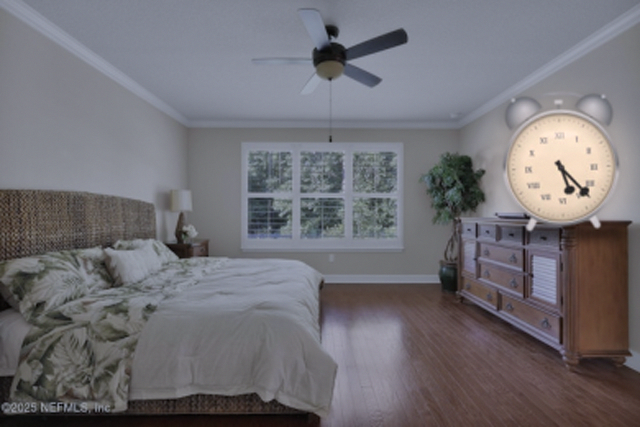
5:23
